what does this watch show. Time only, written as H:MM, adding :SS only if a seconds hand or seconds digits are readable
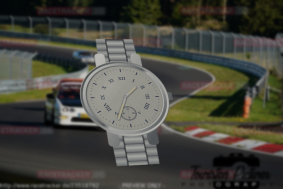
1:34
